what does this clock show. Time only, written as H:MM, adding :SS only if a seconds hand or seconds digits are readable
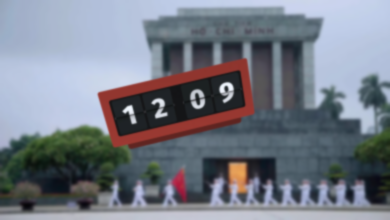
12:09
